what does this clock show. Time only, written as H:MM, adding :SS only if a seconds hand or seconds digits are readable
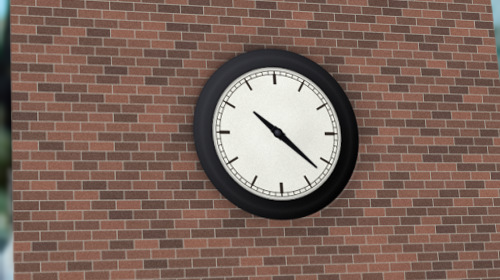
10:22
